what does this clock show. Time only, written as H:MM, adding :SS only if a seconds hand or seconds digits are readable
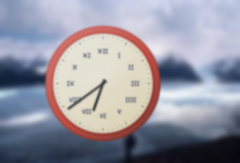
6:39
